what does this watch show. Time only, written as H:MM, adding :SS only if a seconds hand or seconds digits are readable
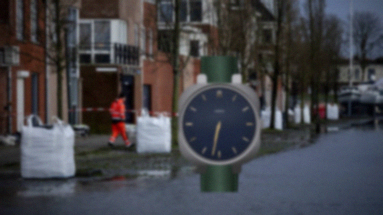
6:32
